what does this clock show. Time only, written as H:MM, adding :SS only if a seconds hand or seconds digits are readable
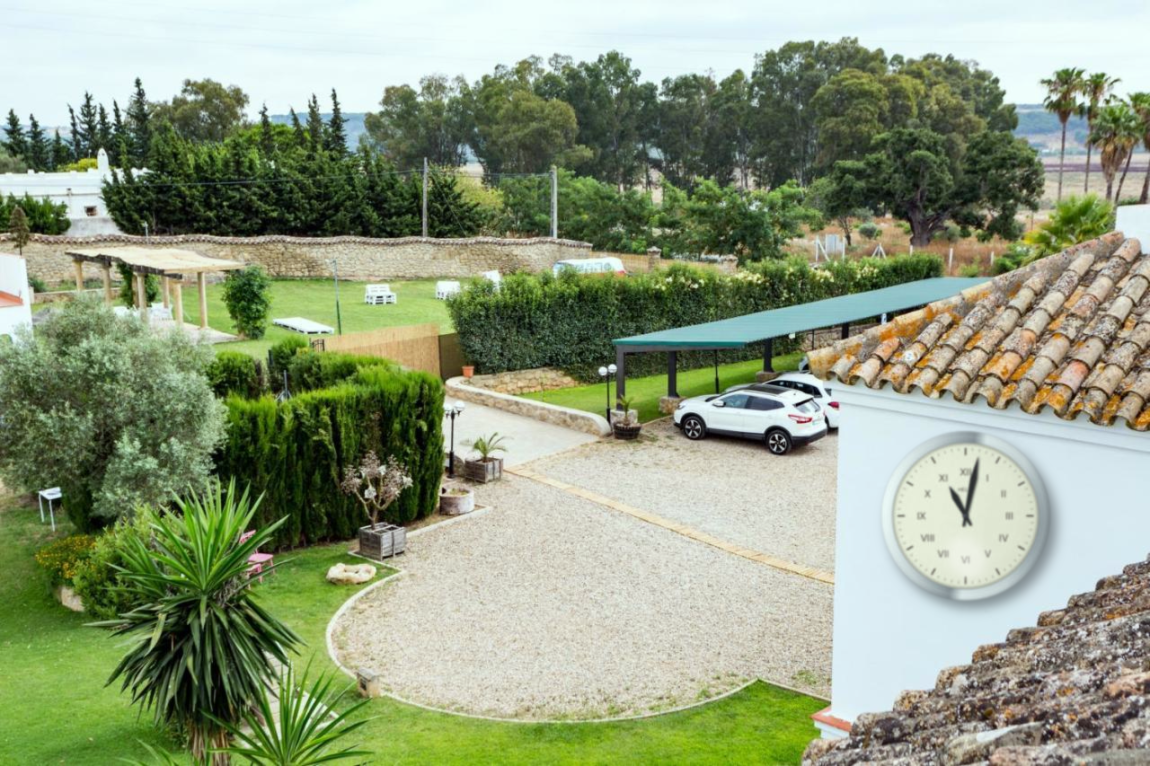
11:02
